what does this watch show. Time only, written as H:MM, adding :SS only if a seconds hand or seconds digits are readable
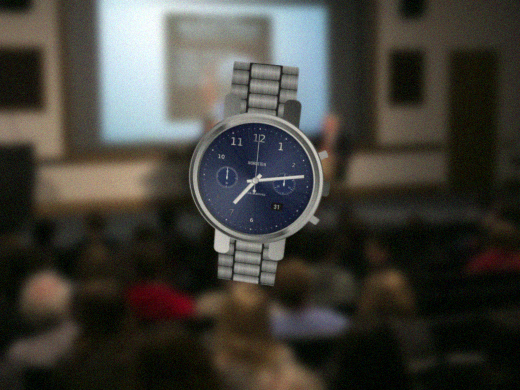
7:13
